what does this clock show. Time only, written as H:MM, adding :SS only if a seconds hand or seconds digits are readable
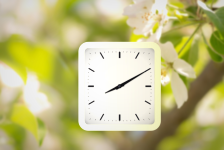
8:10
